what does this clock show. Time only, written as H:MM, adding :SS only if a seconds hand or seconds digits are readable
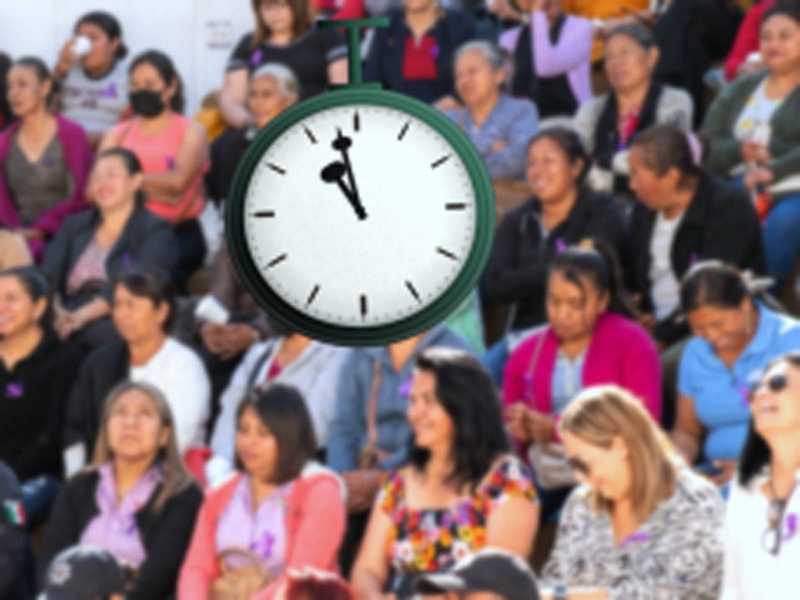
10:58
